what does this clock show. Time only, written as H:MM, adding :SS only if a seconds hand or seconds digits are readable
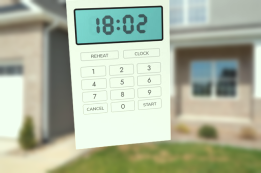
18:02
